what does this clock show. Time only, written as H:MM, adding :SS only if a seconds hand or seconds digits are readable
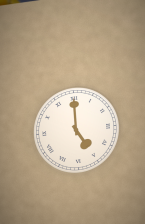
5:00
